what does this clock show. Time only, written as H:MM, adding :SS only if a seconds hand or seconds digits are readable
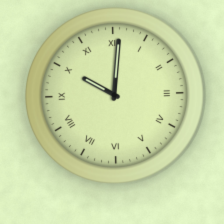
10:01
